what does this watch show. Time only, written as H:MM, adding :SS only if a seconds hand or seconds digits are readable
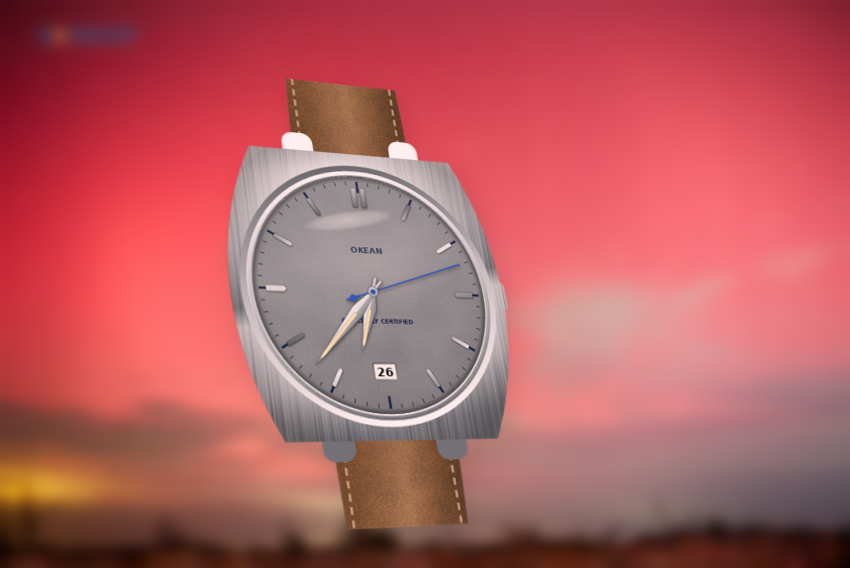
6:37:12
